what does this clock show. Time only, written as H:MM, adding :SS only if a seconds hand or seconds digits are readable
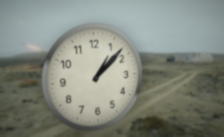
1:08
